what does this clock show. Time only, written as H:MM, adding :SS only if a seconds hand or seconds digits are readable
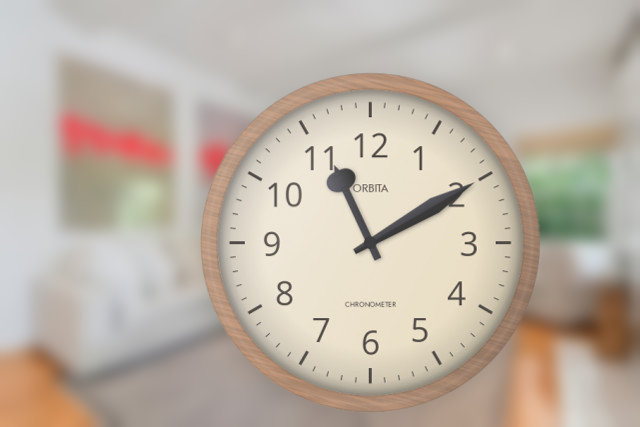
11:10
